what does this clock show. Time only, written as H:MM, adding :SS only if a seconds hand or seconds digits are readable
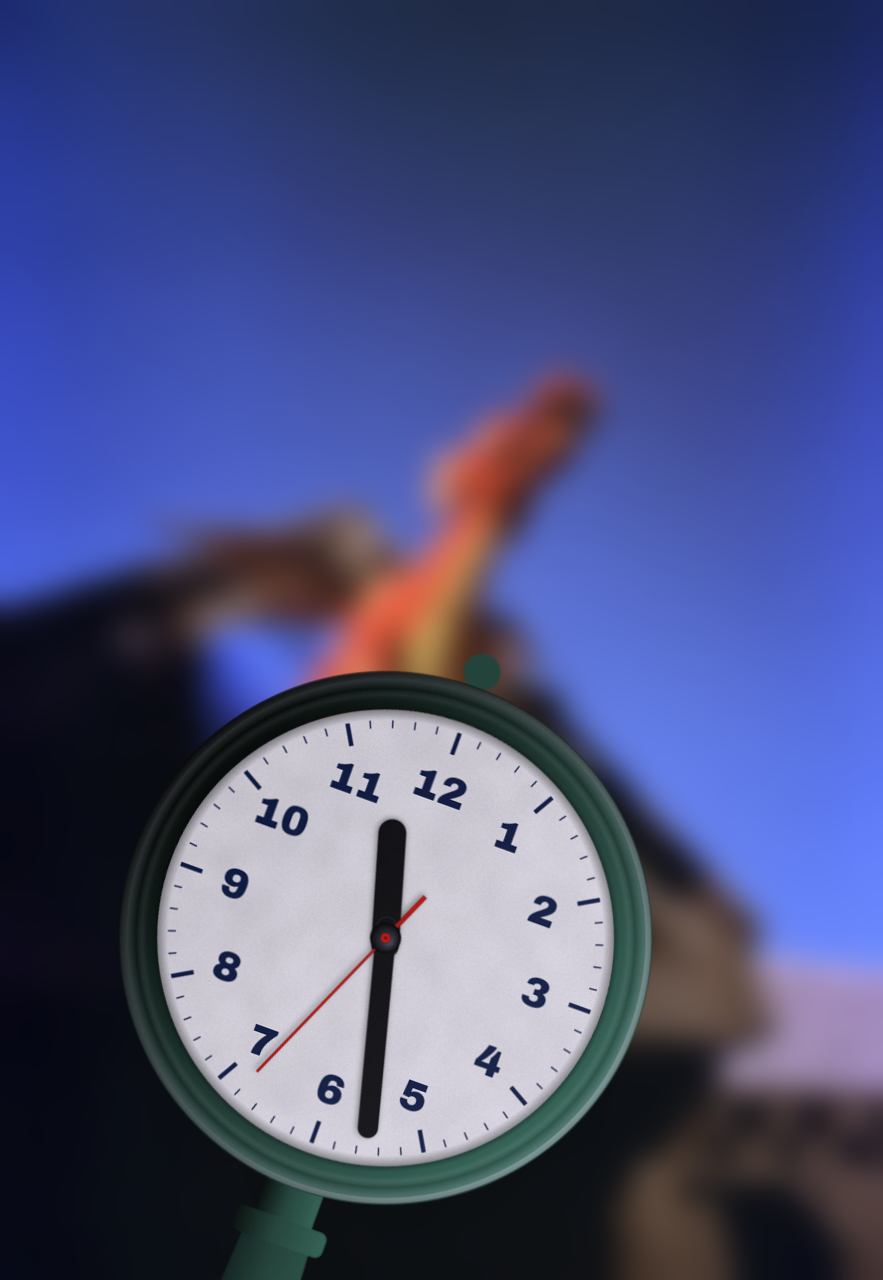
11:27:34
